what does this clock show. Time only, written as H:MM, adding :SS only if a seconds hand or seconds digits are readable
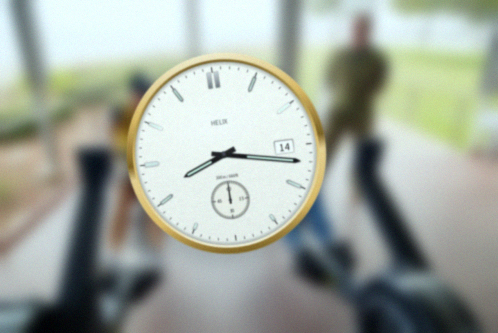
8:17
